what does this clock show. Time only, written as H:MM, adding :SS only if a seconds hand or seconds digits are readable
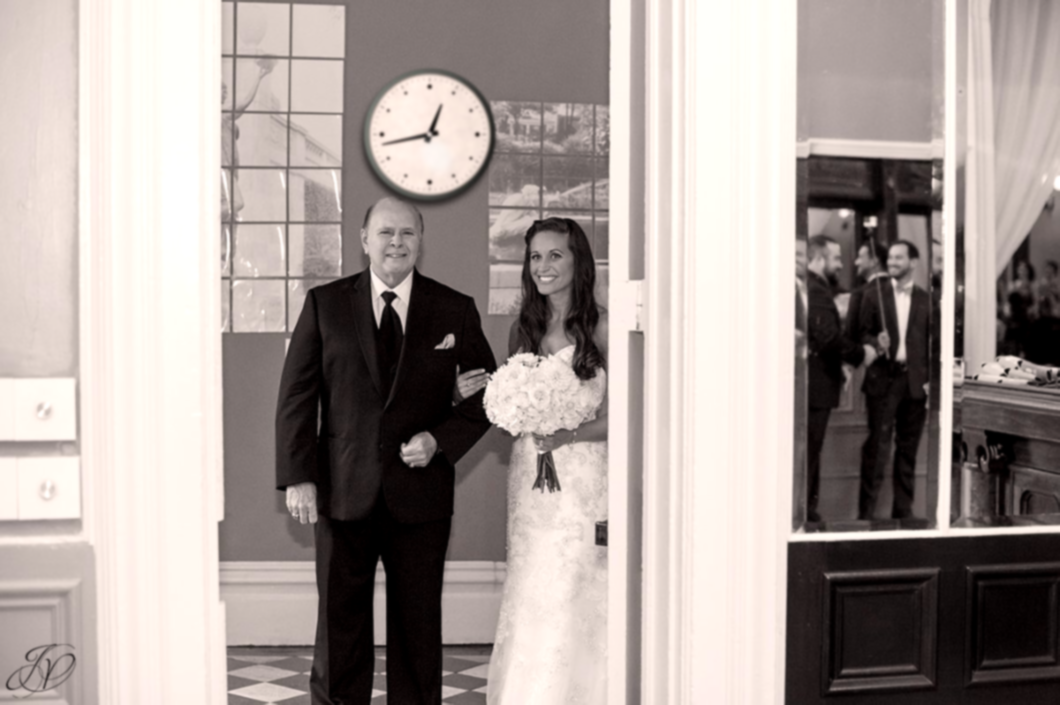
12:43
